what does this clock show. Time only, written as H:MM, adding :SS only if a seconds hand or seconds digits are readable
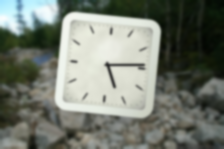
5:14
